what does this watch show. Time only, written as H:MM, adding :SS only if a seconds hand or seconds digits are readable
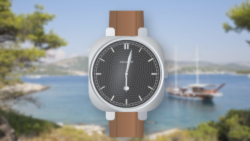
6:02
